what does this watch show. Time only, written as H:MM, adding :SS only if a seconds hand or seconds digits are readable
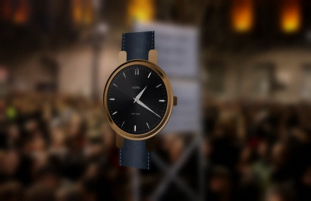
1:20
